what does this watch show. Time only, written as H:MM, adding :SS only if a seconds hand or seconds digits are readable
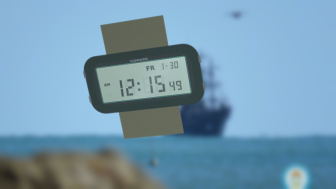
12:15:49
